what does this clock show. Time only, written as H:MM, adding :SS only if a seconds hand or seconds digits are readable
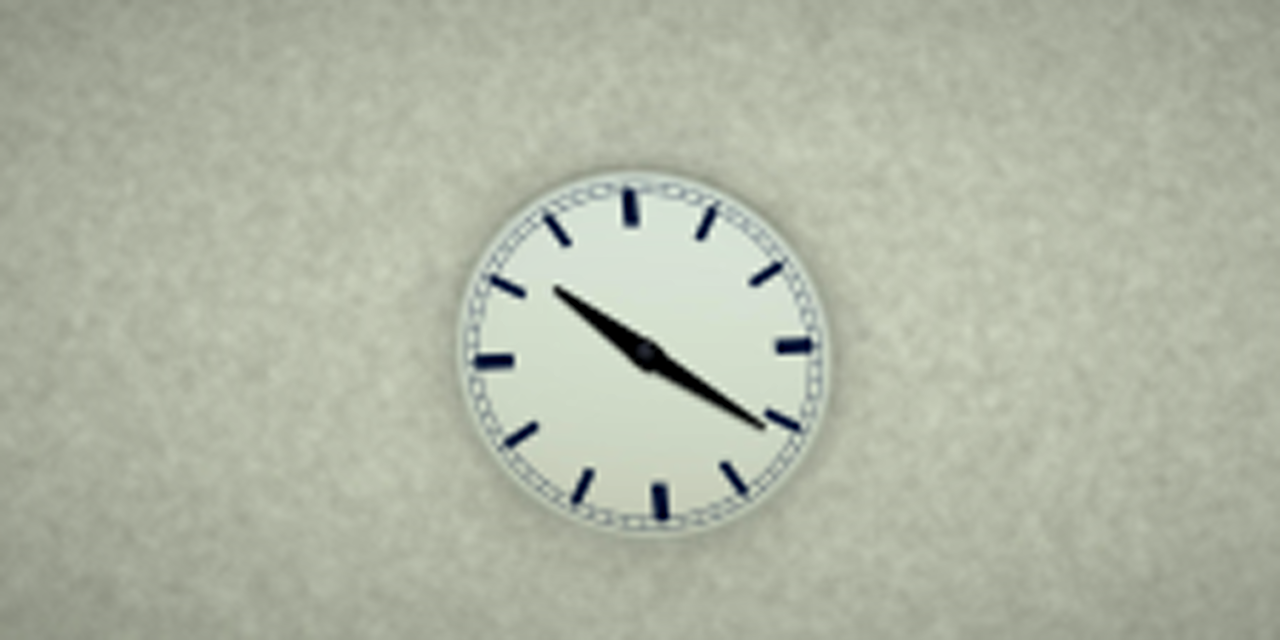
10:21
